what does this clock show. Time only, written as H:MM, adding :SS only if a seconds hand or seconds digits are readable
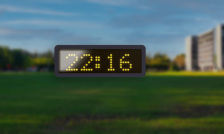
22:16
